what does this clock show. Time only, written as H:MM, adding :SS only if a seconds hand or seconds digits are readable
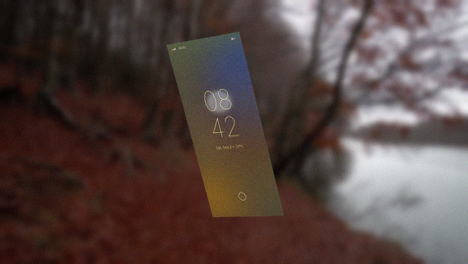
8:42
